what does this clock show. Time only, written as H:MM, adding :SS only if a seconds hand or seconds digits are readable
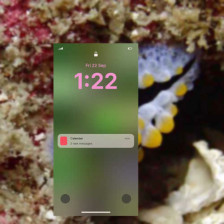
1:22
